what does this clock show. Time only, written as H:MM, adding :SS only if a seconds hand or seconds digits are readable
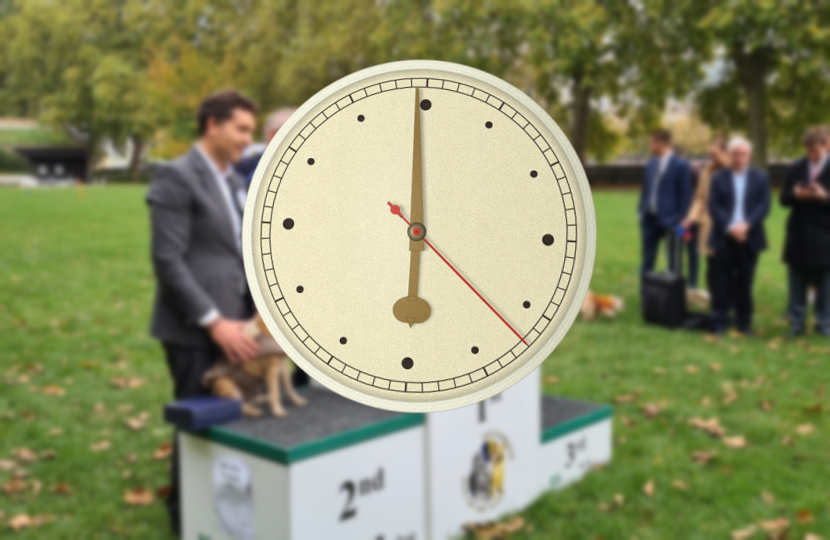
5:59:22
